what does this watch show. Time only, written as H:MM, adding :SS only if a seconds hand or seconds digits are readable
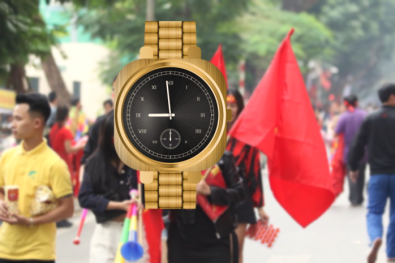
8:59
